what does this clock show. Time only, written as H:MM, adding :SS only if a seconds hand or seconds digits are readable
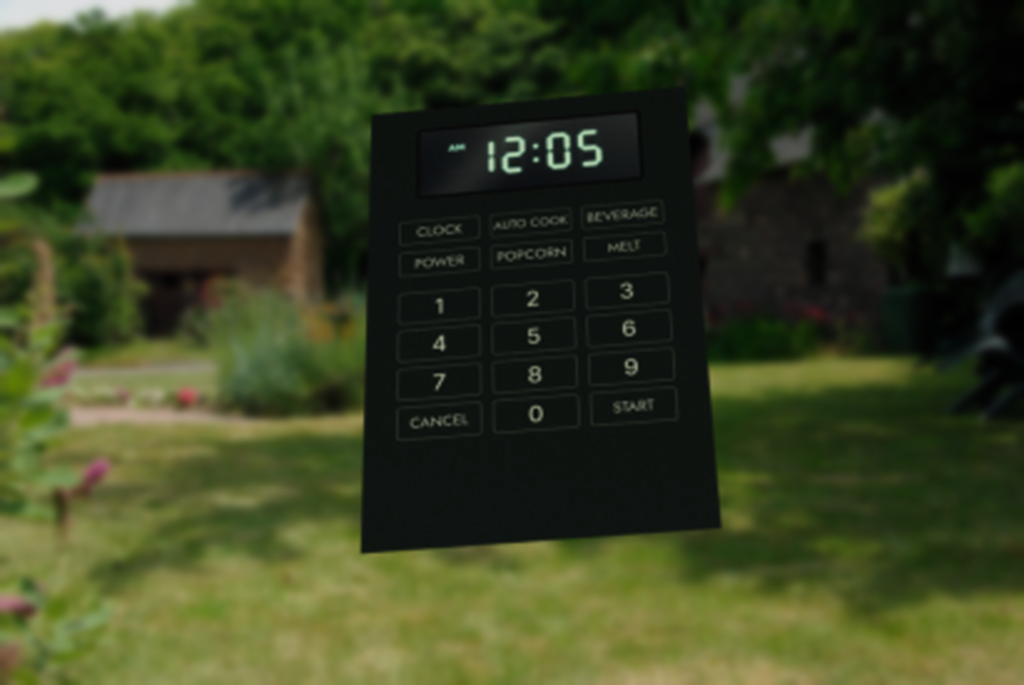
12:05
